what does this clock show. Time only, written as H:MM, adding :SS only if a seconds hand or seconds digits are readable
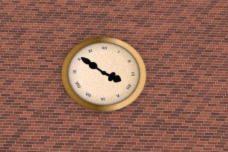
3:51
